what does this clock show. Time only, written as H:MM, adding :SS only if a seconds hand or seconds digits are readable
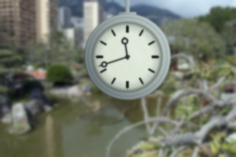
11:42
